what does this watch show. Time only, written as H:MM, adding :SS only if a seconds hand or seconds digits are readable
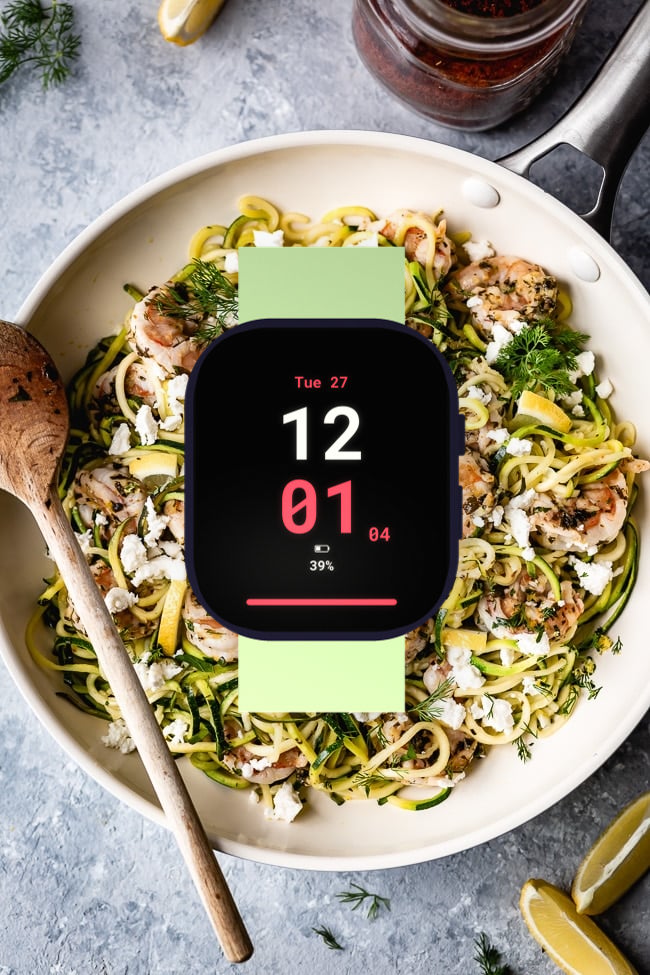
12:01:04
